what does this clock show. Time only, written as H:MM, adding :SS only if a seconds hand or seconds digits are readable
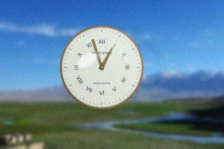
12:57
